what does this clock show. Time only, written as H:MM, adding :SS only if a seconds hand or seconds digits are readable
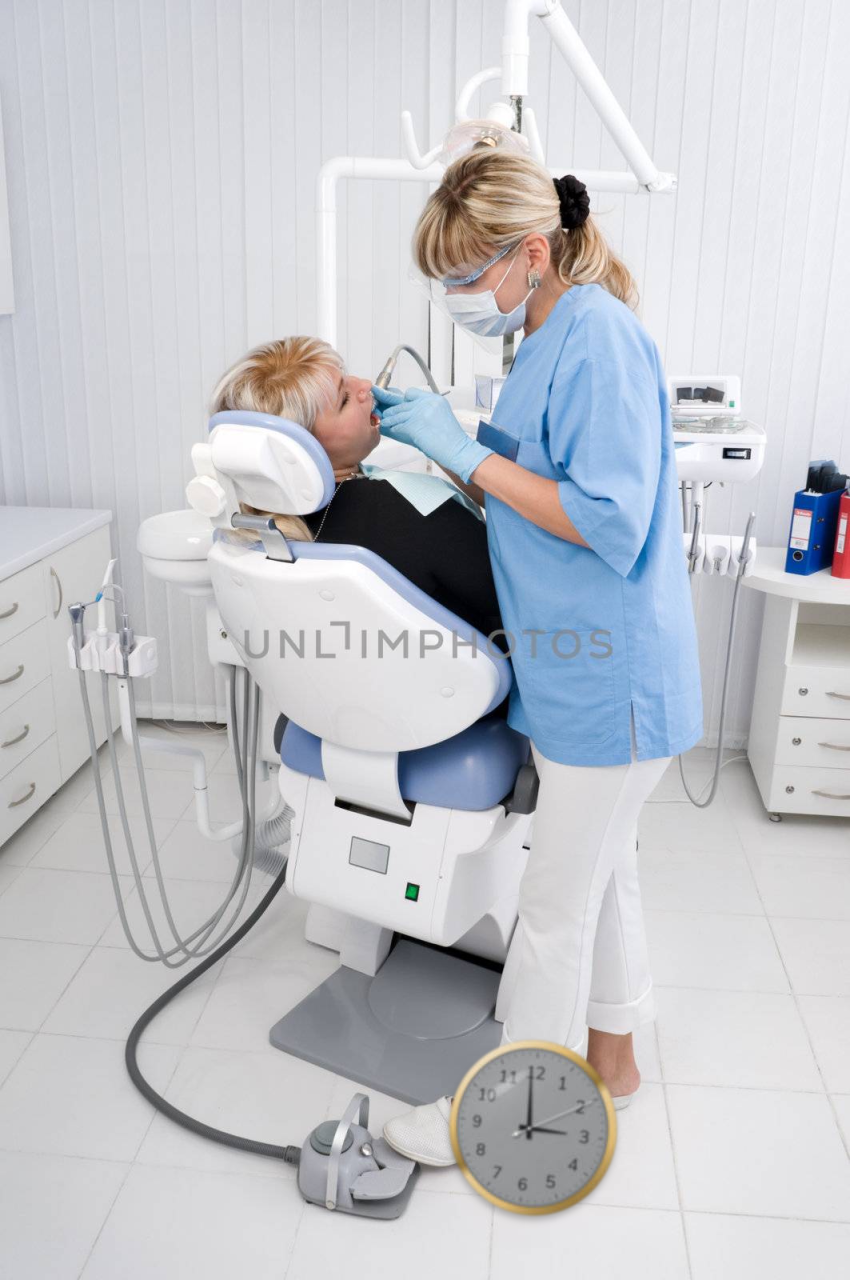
2:59:10
